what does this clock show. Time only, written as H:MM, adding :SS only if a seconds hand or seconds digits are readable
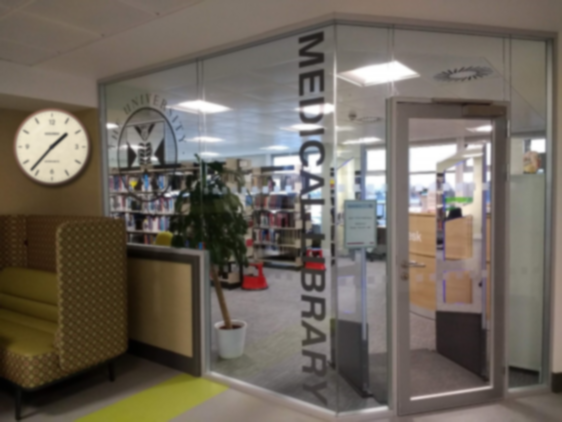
1:37
